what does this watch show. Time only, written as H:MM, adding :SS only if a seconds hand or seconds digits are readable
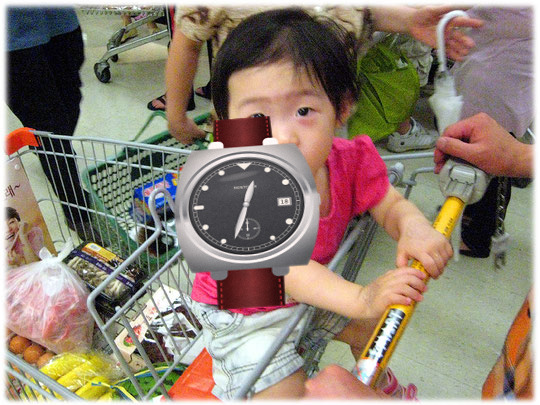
12:33
